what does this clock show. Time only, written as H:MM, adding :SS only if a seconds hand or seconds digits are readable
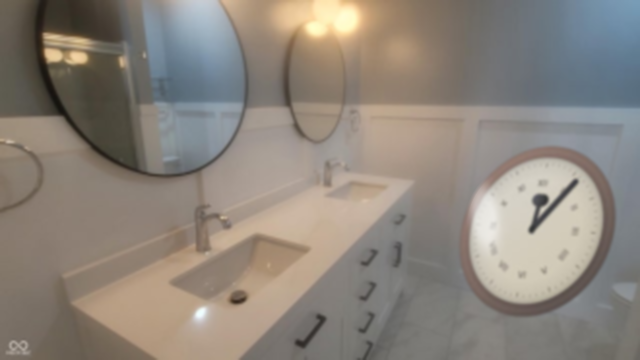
12:06
